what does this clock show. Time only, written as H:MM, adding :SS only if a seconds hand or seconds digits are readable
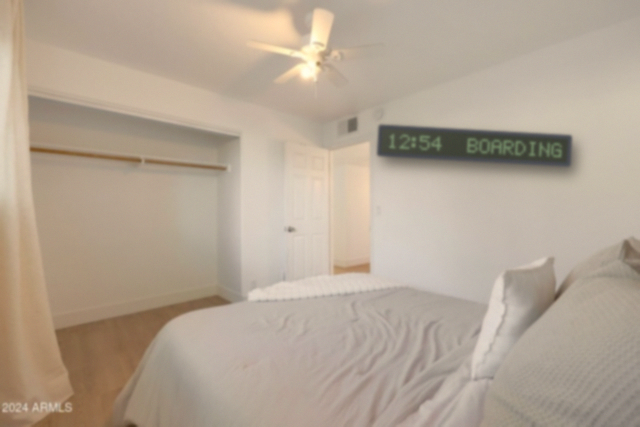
12:54
